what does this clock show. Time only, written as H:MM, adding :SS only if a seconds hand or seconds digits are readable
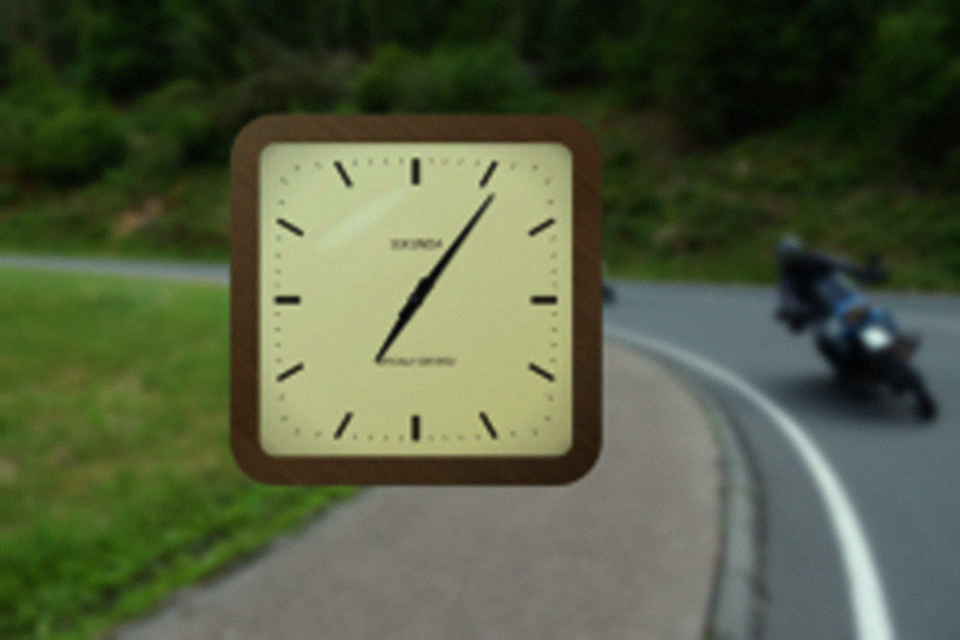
7:06
